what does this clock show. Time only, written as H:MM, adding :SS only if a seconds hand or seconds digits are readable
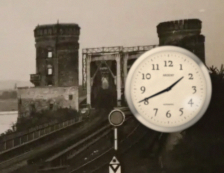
1:41
